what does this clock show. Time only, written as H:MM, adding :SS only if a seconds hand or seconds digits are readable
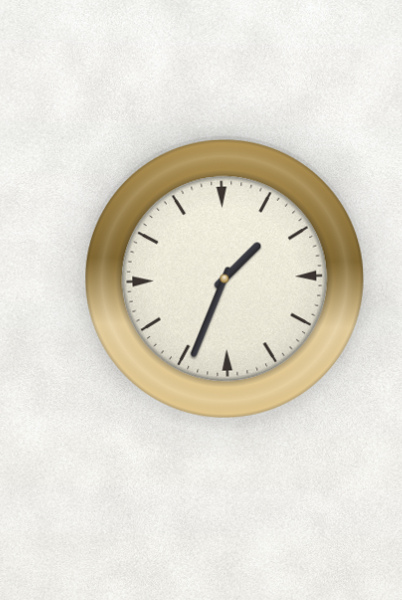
1:34
